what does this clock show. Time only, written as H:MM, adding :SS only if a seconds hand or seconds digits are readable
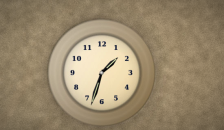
1:33
